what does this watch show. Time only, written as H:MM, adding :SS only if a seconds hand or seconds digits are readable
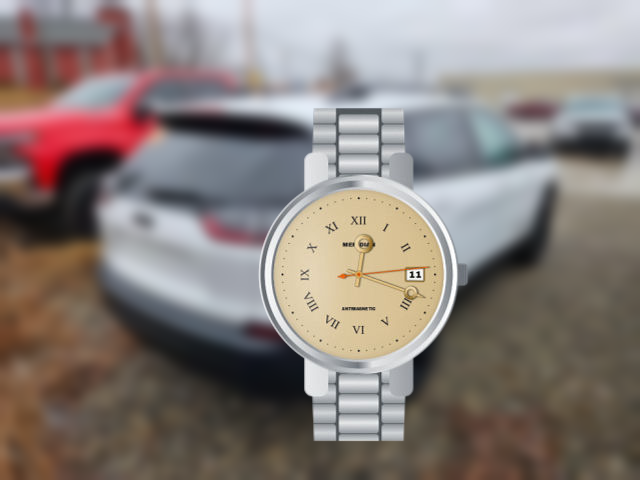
12:18:14
